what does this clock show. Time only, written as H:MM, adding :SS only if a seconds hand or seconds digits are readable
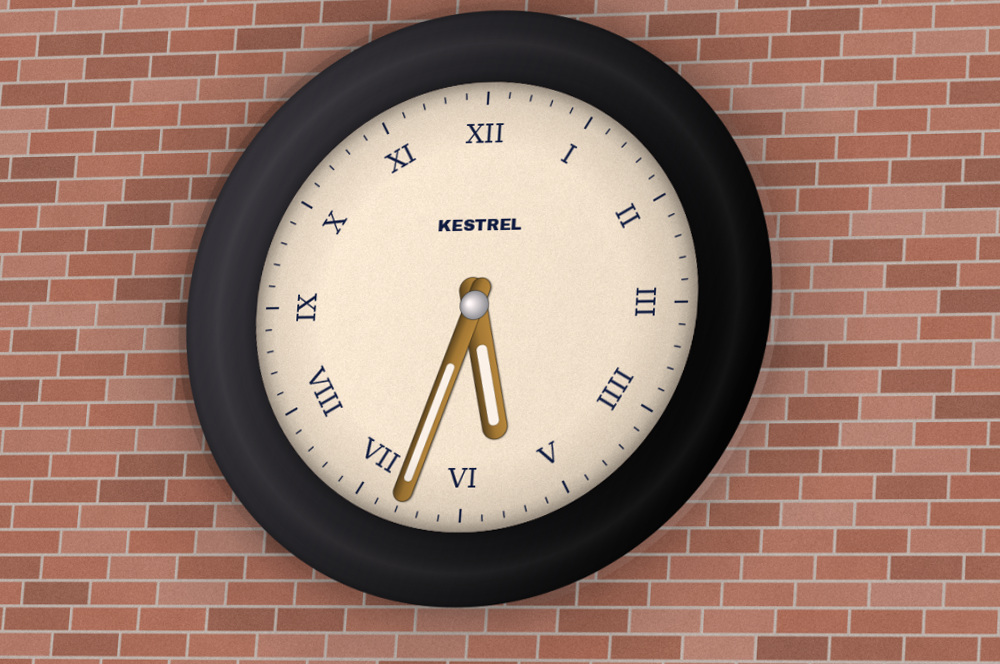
5:33
